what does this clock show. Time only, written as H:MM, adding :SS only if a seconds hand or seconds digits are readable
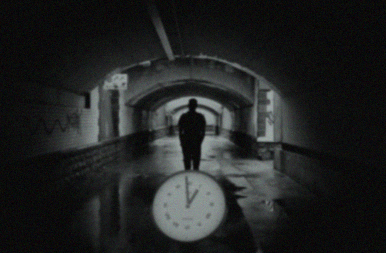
12:59
